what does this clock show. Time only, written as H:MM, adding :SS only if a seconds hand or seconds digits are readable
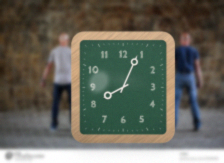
8:04
